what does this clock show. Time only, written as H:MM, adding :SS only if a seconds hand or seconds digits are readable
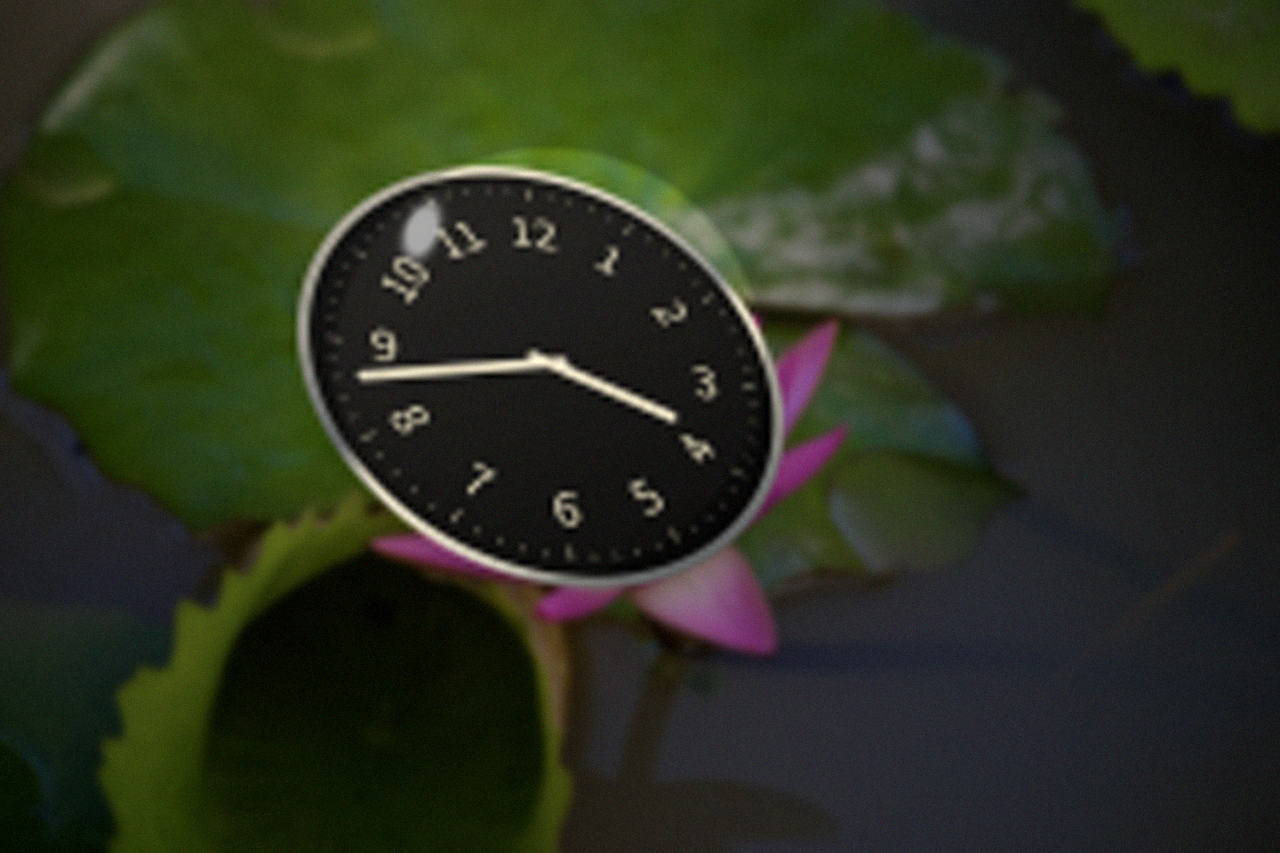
3:43
